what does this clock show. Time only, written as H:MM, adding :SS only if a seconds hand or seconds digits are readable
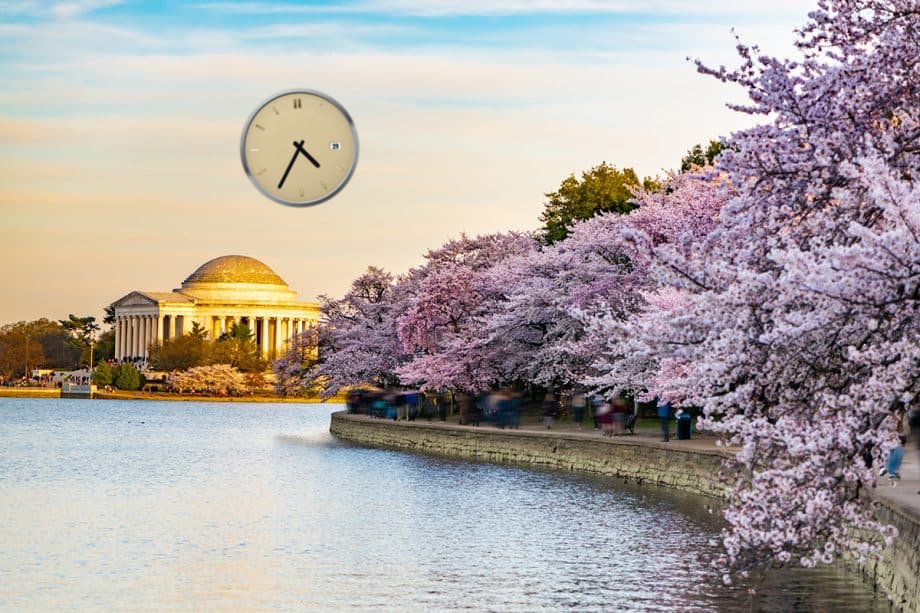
4:35
